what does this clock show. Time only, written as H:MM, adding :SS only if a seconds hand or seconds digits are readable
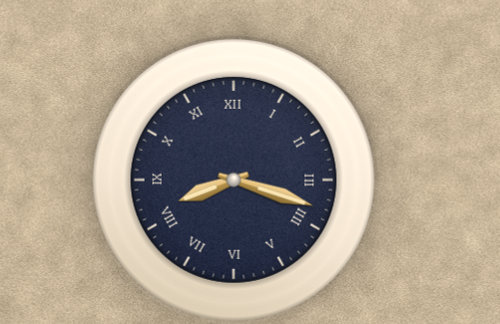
8:18
